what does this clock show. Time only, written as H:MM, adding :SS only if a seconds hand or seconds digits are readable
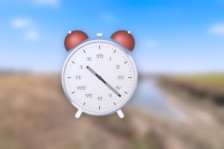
10:22
